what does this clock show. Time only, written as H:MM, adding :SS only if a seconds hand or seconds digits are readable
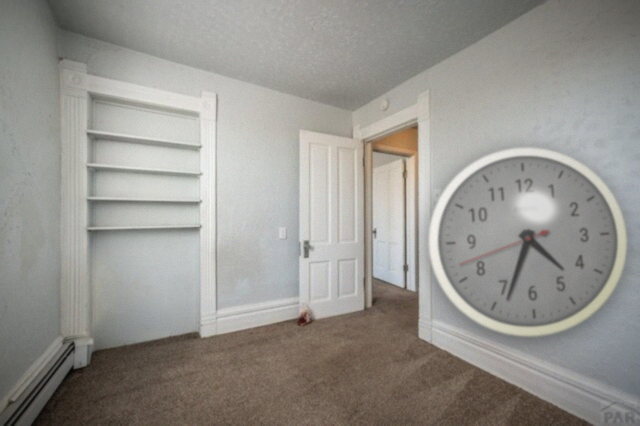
4:33:42
